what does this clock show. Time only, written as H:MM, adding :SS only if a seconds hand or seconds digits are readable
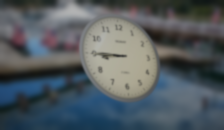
8:45
